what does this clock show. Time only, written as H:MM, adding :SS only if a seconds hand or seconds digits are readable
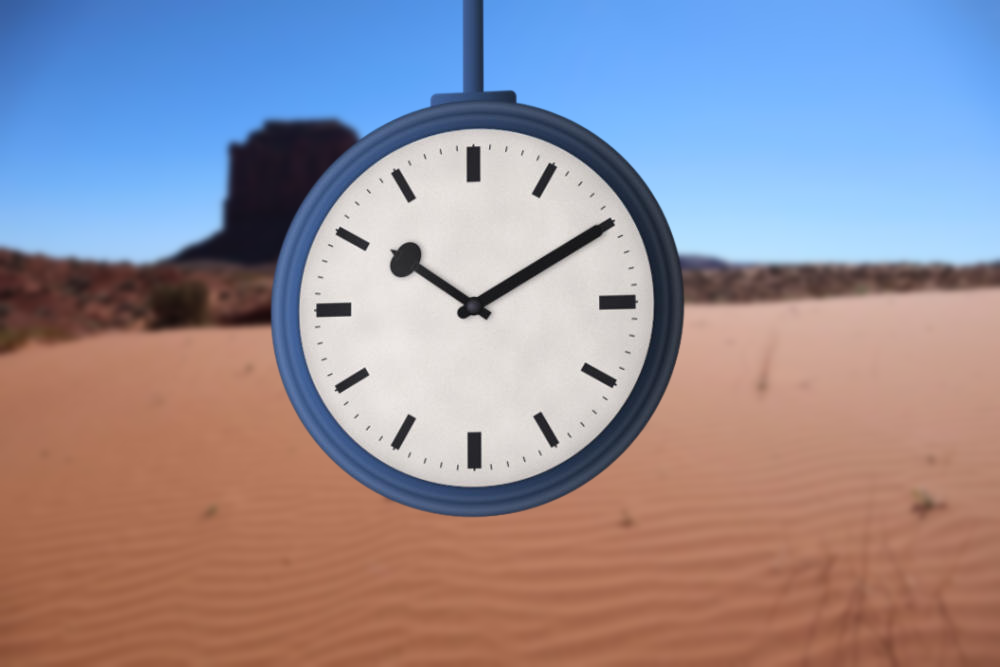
10:10
